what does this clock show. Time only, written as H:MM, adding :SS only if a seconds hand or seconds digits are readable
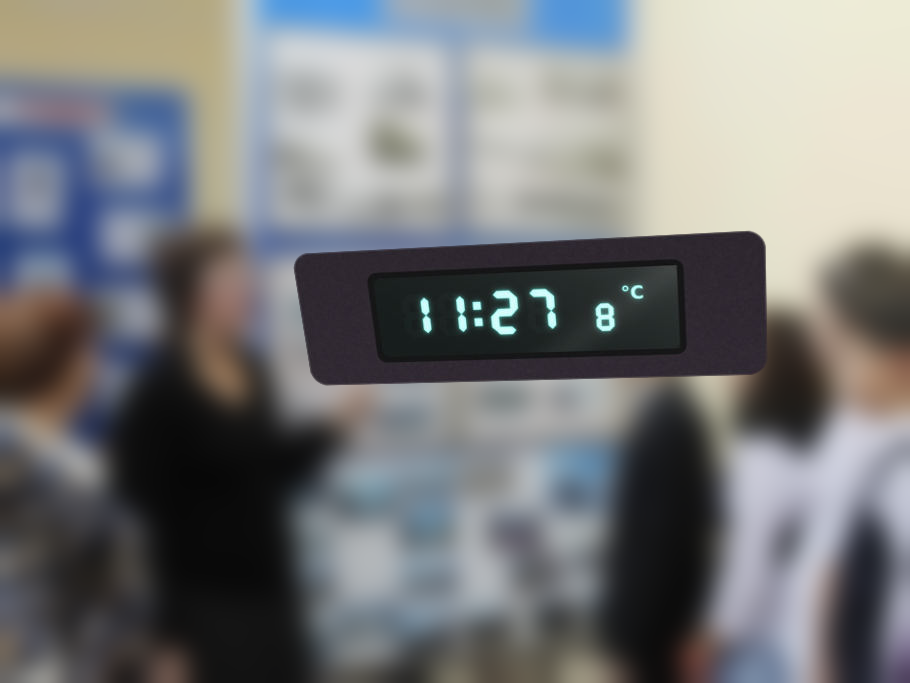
11:27
